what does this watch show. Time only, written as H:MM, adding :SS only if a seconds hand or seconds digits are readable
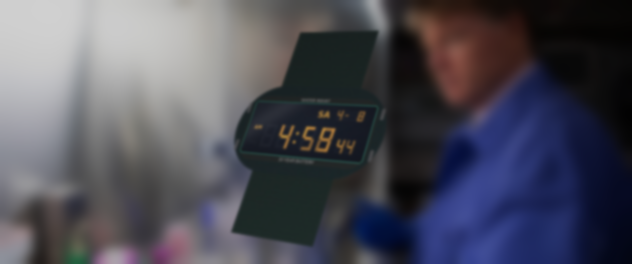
4:58
